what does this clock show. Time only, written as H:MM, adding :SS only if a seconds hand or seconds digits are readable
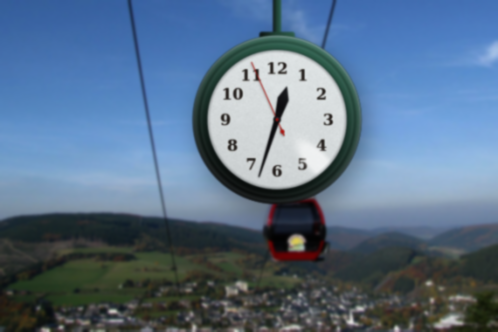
12:32:56
